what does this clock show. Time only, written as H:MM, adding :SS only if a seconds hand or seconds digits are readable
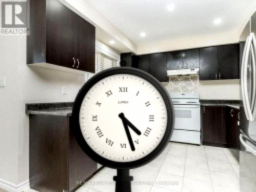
4:27
